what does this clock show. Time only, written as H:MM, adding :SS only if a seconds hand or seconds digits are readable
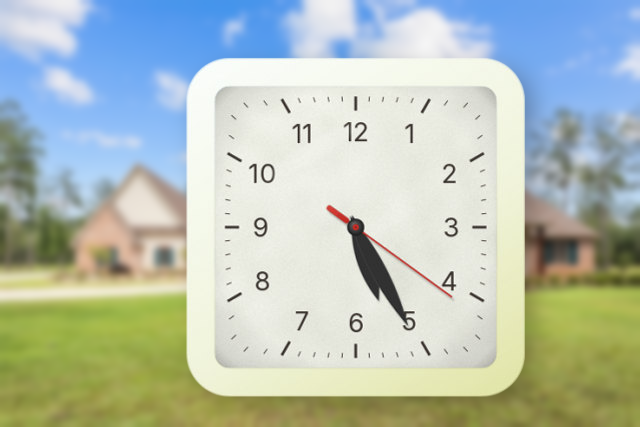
5:25:21
